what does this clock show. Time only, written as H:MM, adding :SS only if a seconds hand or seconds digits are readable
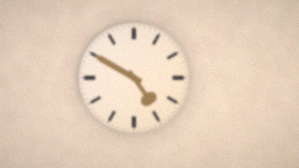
4:50
